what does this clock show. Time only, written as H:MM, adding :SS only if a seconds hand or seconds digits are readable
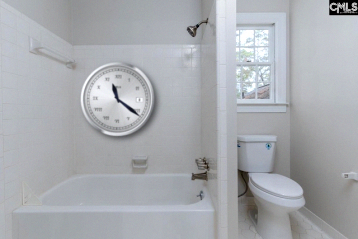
11:21
